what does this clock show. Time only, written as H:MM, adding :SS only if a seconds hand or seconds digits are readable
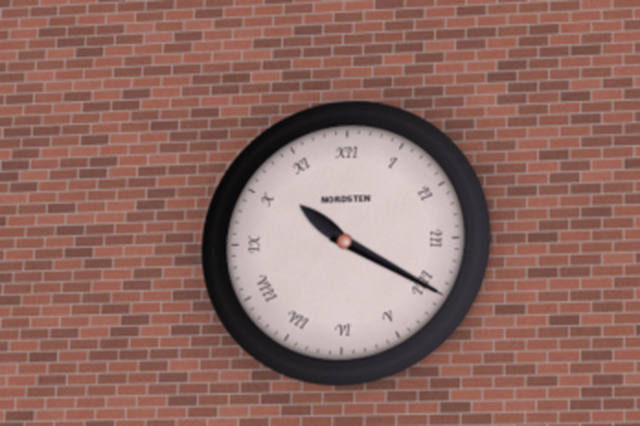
10:20
